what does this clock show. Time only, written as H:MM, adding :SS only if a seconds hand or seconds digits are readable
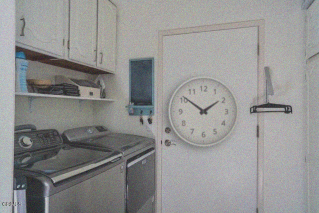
1:51
